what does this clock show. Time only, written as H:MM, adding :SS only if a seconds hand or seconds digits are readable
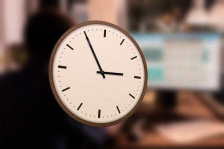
2:55
